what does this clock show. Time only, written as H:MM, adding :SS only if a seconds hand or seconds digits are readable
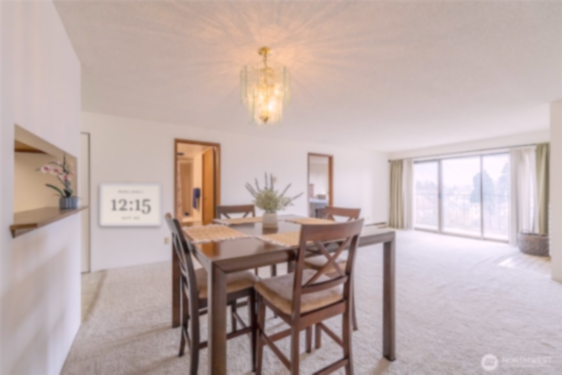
12:15
